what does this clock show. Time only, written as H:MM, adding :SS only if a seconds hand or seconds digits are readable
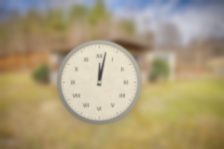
12:02
